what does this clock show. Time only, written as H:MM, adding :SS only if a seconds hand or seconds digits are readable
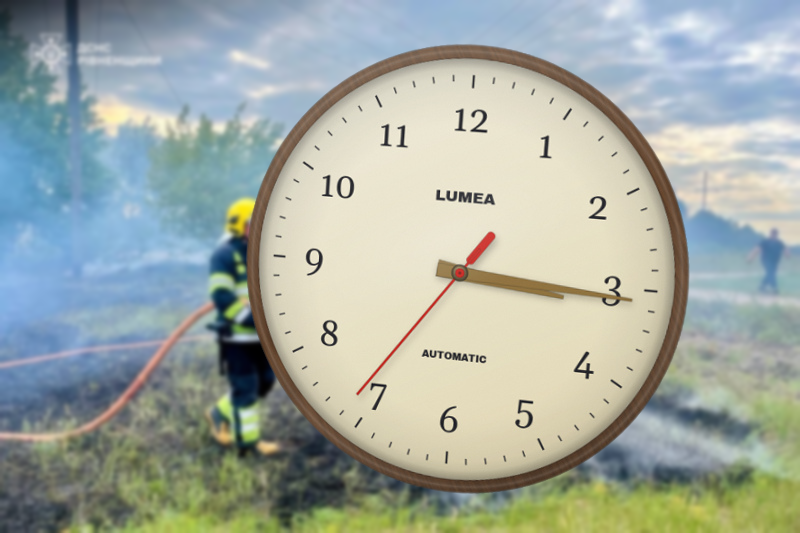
3:15:36
